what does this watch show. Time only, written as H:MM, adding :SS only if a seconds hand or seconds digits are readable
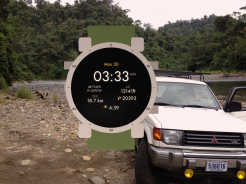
3:33
